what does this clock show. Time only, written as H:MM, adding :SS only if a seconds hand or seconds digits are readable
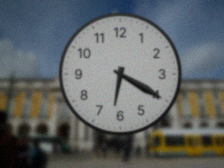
6:20
